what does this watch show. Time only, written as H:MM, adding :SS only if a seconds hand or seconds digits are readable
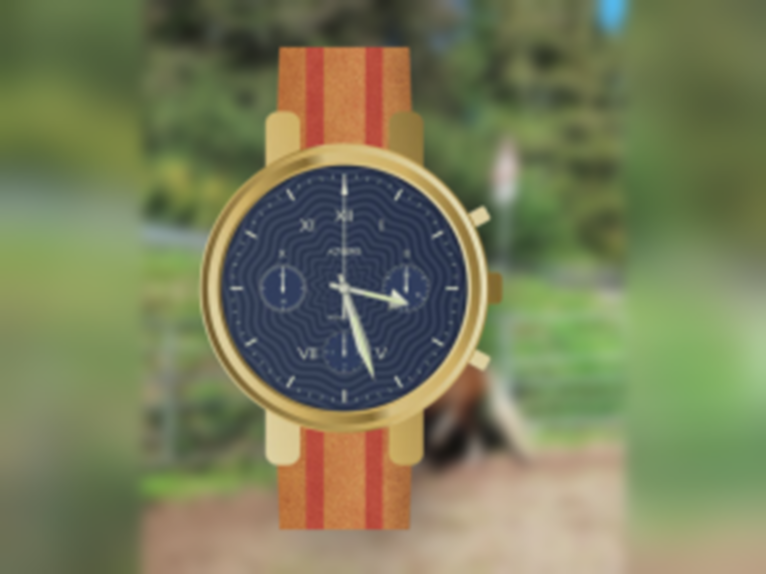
3:27
